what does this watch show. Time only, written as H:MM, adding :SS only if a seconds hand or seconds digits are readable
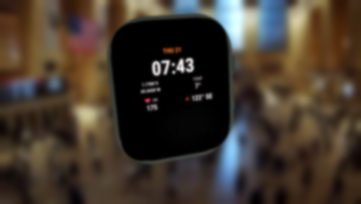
7:43
